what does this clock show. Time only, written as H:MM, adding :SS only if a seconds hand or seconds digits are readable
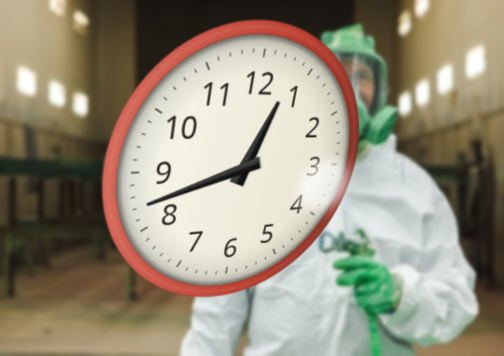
12:42
